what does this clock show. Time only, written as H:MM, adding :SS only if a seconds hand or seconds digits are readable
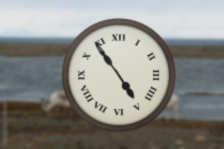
4:54
